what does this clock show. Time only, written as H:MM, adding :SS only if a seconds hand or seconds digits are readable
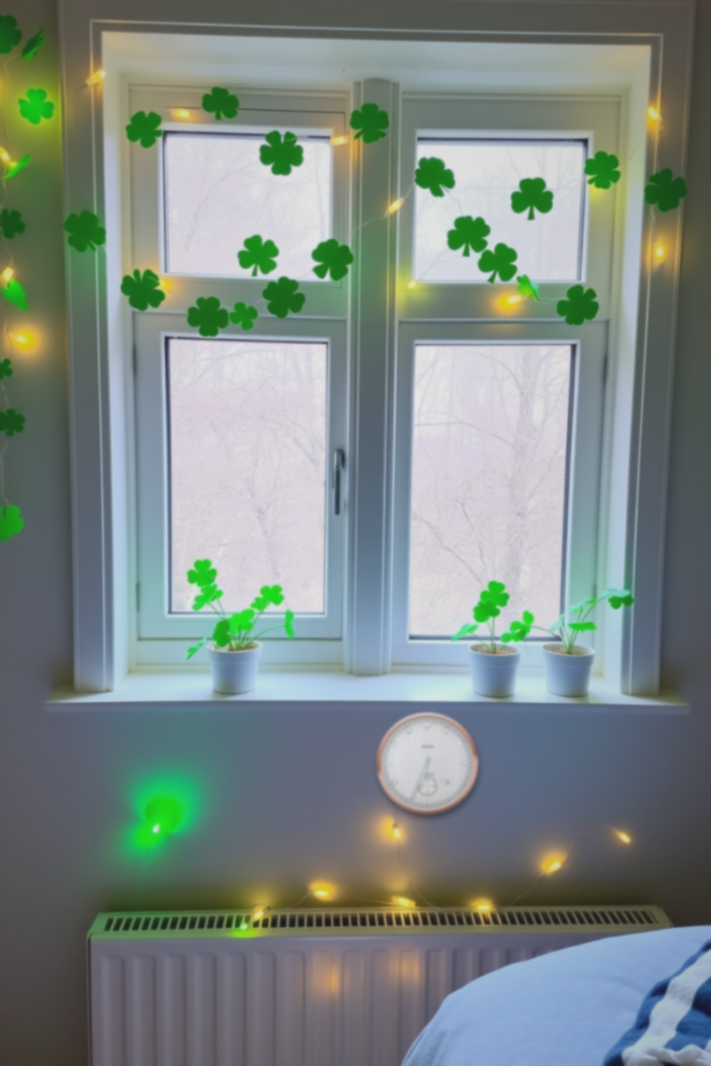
6:34
